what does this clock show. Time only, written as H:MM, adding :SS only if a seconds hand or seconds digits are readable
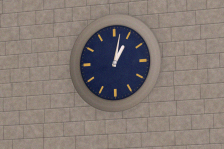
1:02
